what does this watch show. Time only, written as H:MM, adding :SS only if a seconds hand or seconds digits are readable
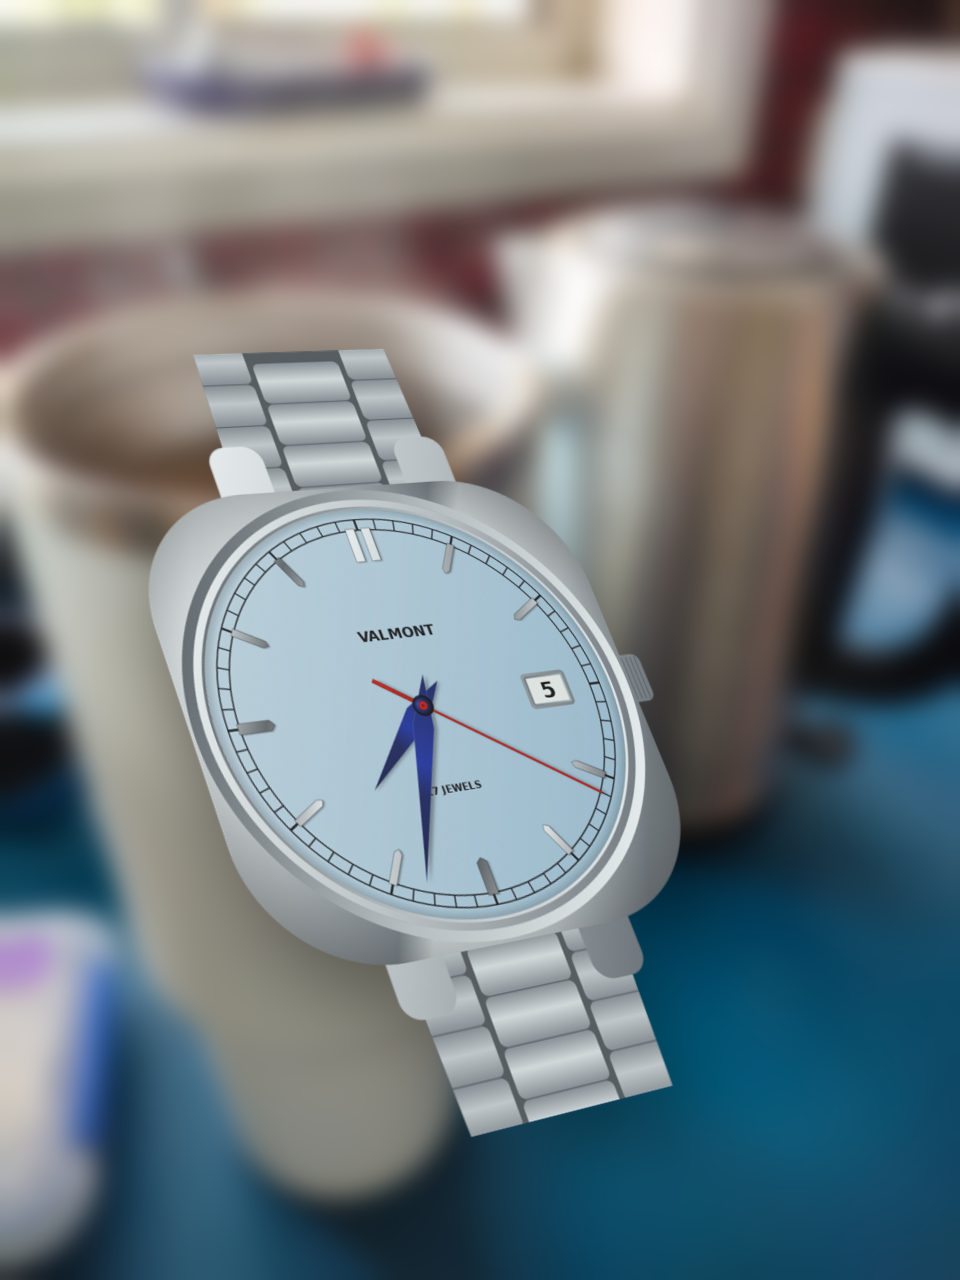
7:33:21
